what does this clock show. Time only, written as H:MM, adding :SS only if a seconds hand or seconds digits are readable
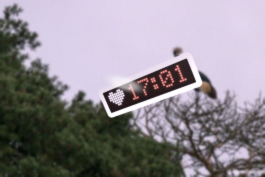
17:01
